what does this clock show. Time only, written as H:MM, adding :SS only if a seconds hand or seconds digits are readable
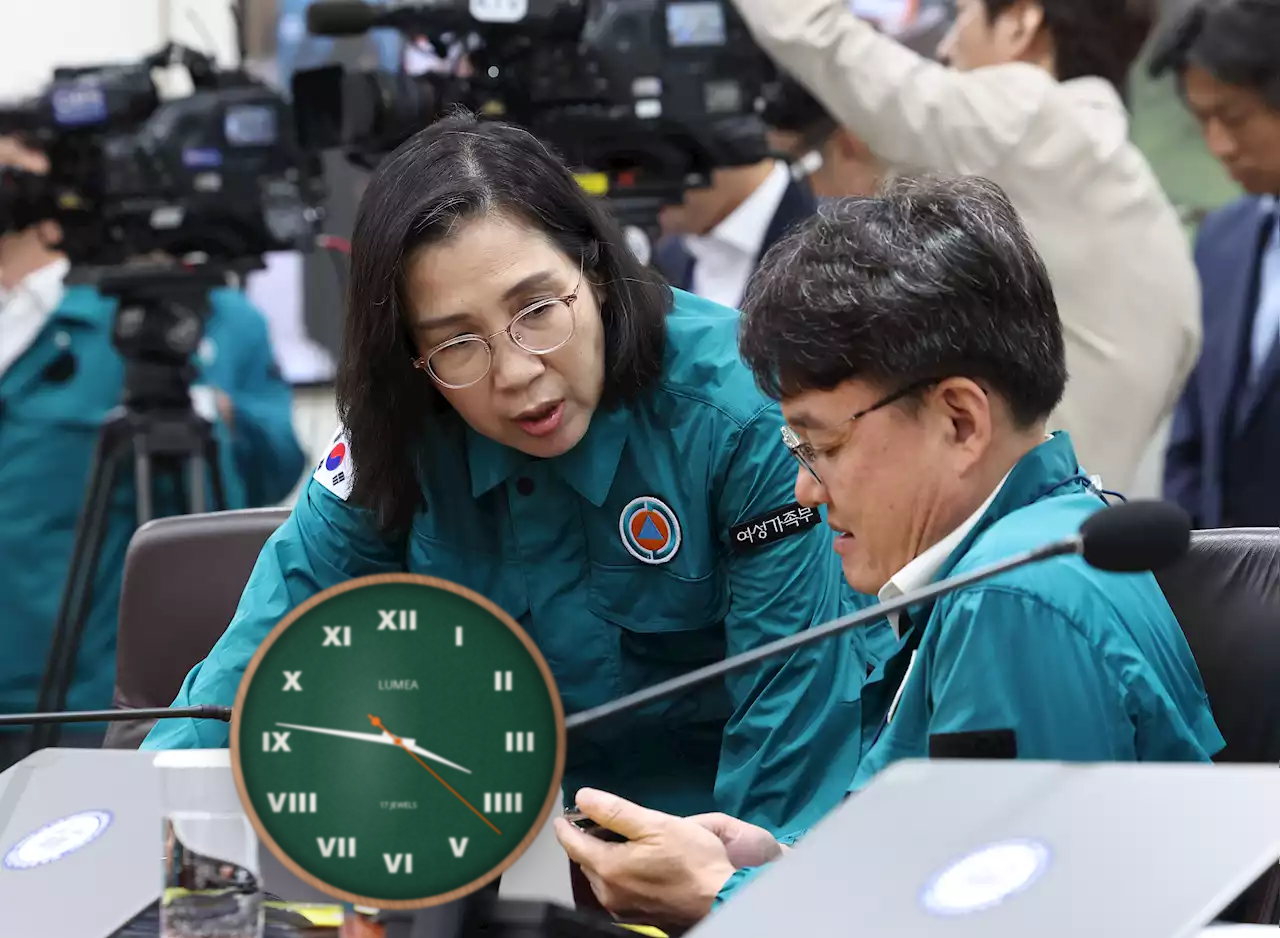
3:46:22
